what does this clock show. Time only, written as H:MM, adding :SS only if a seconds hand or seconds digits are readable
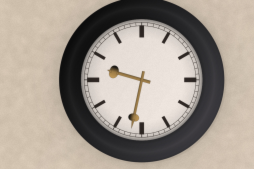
9:32
